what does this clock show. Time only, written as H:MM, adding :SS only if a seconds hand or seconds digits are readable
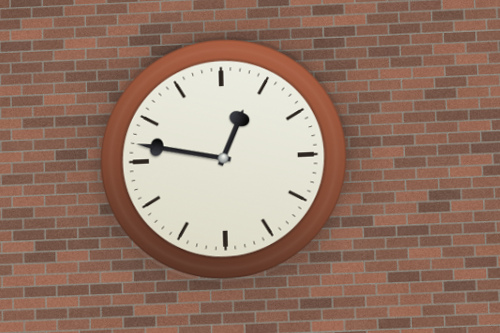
12:47
